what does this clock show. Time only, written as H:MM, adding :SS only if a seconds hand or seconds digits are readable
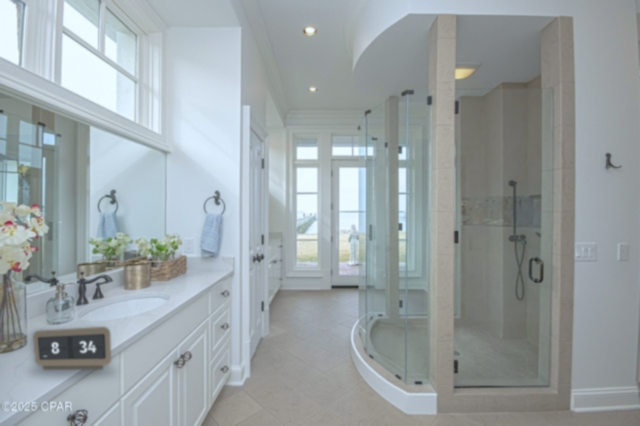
8:34
